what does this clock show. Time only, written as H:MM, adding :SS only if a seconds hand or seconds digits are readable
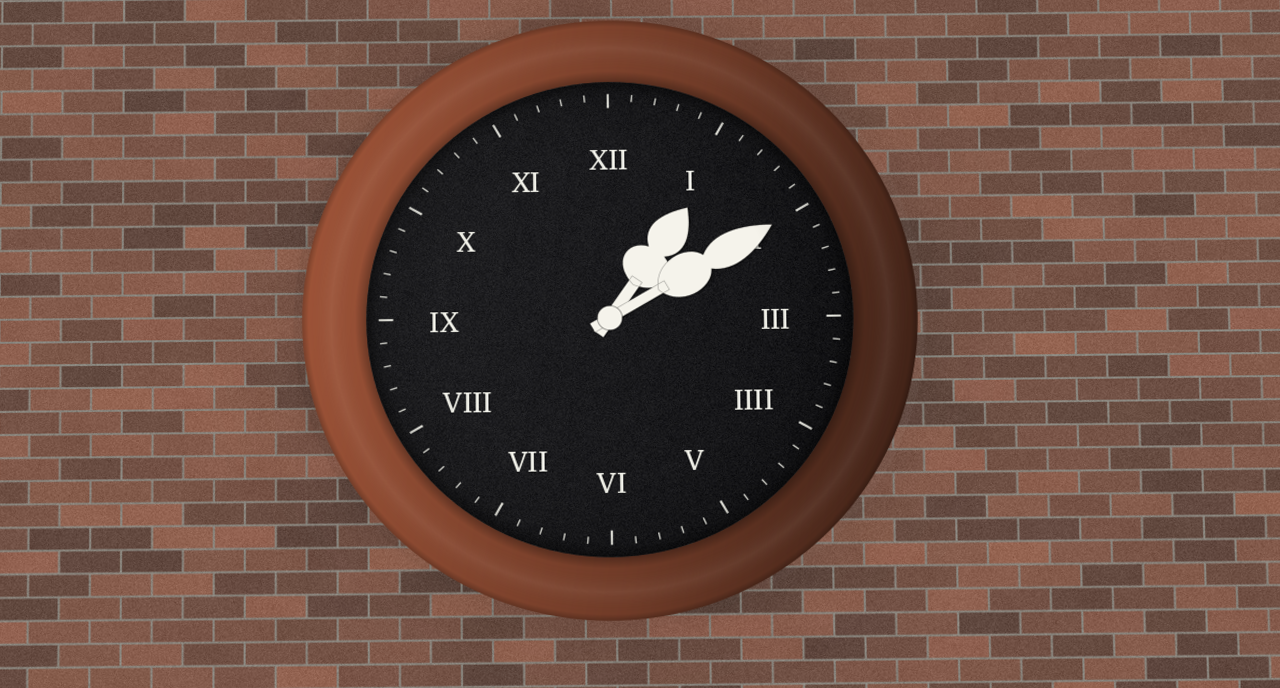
1:10
